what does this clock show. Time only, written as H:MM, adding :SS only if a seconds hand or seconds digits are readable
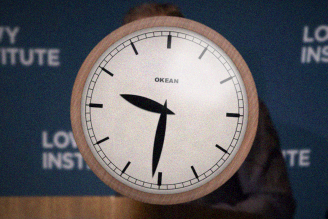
9:31
